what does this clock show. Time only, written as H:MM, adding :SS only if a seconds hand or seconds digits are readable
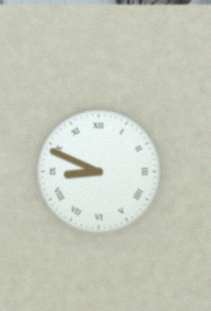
8:49
